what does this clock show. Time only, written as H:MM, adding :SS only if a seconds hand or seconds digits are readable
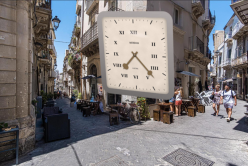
7:23
